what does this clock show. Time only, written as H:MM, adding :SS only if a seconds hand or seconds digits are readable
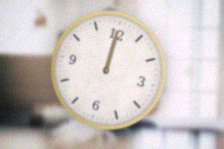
12:00
